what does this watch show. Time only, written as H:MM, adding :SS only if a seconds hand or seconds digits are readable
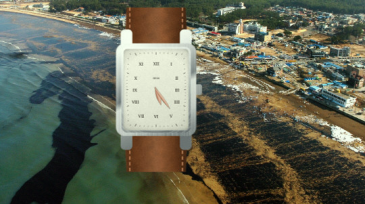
5:24
